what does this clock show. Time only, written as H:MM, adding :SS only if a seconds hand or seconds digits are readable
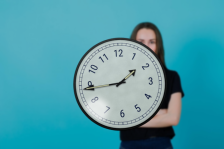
1:44
